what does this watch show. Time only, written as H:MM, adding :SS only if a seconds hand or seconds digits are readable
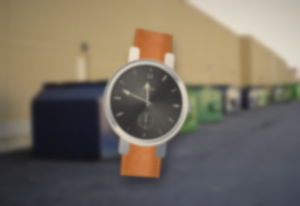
11:48
